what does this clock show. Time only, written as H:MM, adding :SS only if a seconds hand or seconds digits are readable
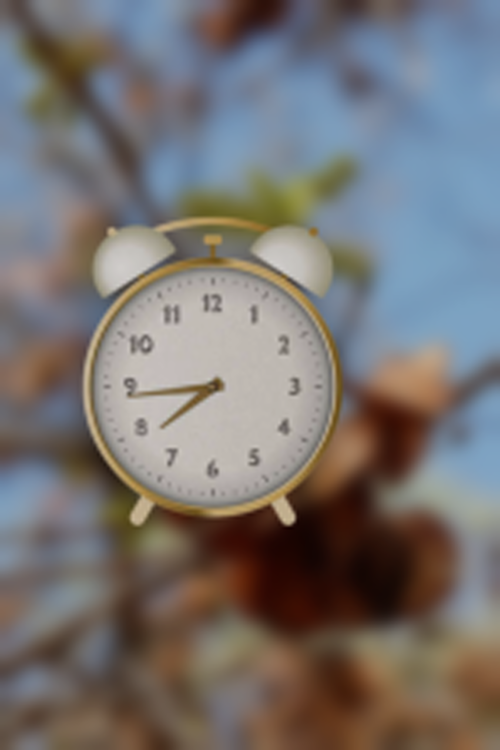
7:44
